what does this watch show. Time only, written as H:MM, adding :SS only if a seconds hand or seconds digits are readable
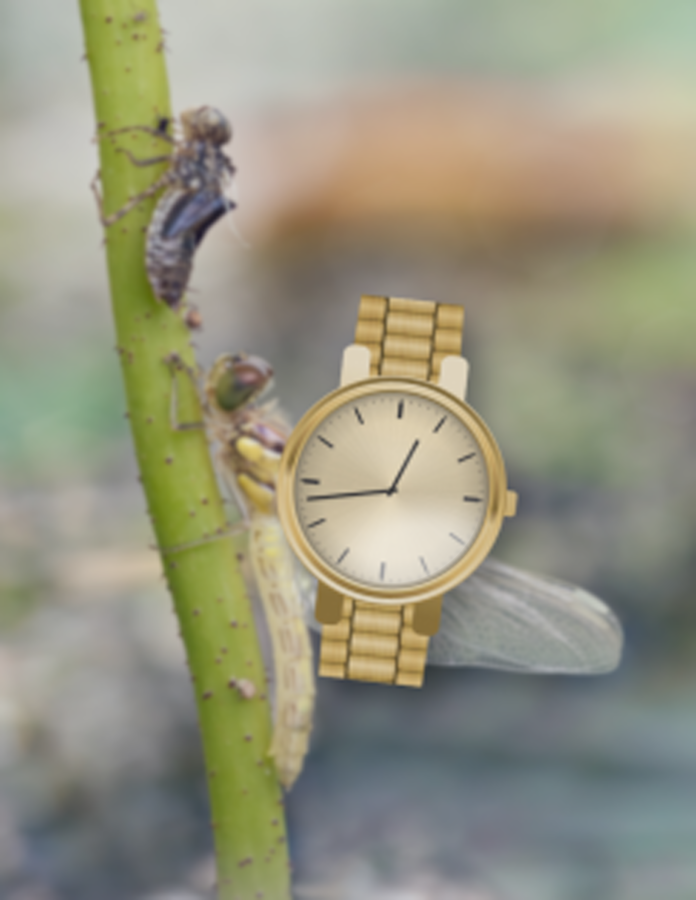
12:43
